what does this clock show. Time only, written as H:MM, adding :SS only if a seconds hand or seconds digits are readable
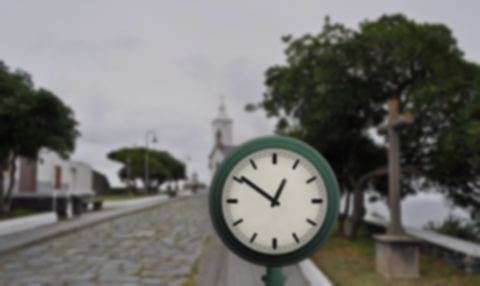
12:51
